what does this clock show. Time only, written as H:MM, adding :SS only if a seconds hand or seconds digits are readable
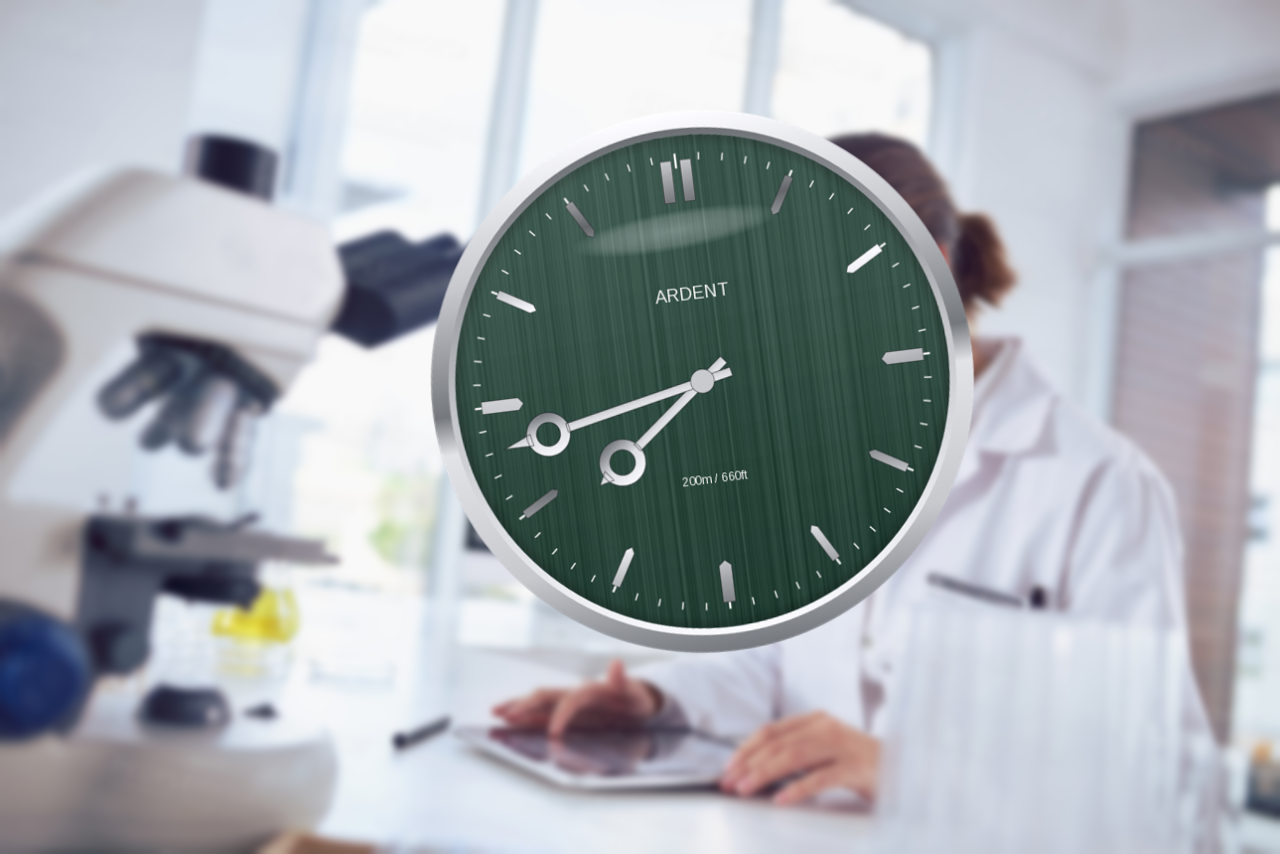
7:43
